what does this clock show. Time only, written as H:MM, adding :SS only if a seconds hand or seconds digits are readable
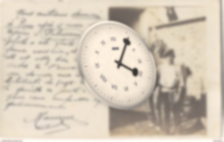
4:06
